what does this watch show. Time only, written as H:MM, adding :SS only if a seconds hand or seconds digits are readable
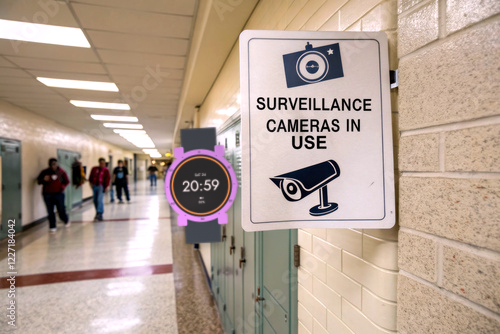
20:59
